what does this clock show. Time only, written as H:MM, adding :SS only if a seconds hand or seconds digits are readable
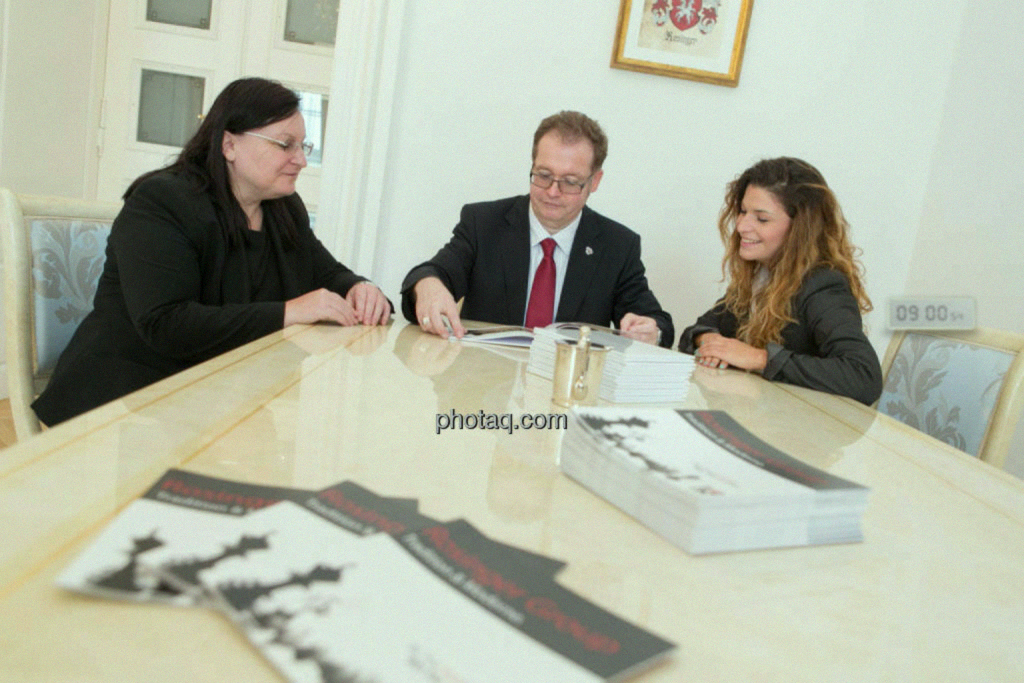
9:00
